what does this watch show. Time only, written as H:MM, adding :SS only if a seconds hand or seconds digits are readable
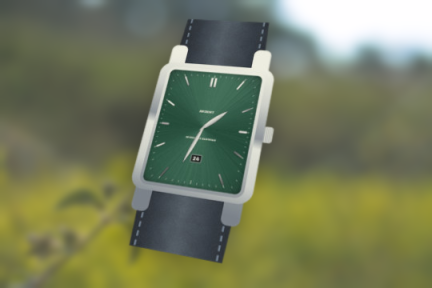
1:33
